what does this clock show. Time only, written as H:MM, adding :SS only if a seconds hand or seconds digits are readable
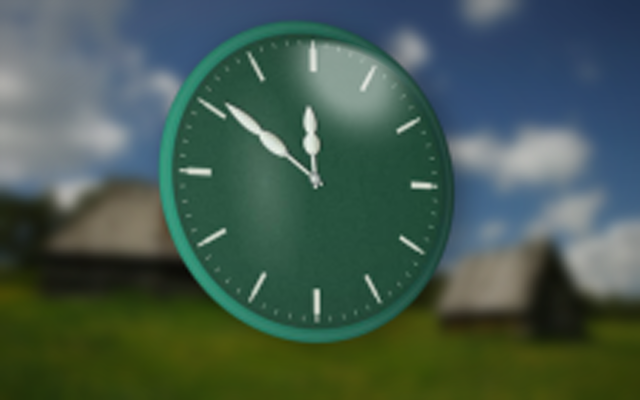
11:51
